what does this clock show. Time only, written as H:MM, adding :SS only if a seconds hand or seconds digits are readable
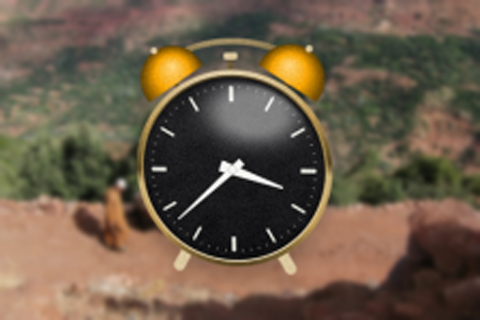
3:38
